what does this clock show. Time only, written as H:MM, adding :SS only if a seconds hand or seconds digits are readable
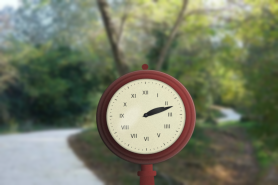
2:12
